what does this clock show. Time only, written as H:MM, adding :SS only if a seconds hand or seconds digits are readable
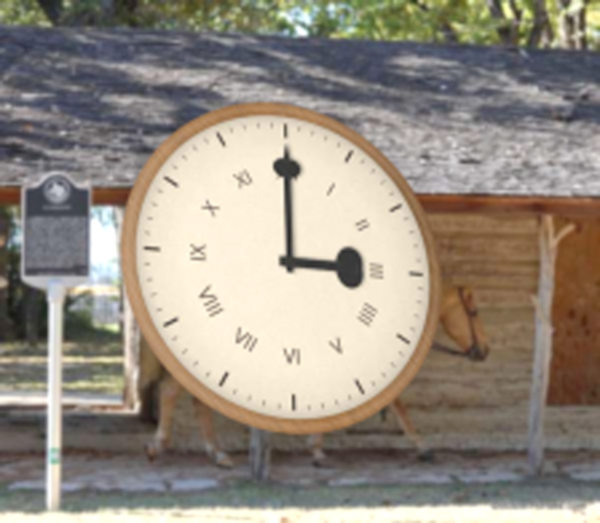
3:00
